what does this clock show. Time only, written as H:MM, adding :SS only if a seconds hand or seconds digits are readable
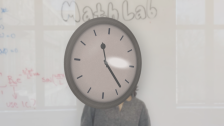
11:23
